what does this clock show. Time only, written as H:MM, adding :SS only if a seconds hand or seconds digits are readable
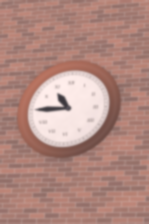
10:45
